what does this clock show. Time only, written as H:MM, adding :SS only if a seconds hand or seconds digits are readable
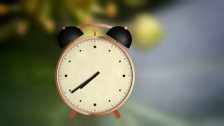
7:39
